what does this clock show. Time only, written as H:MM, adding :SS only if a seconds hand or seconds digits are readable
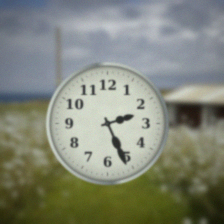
2:26
